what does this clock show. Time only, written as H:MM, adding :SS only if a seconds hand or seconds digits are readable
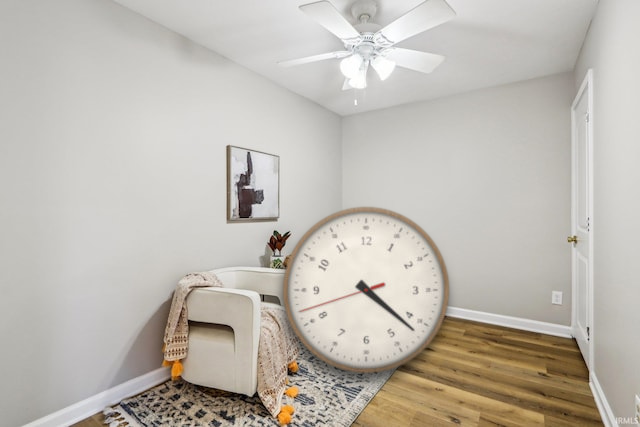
4:21:42
